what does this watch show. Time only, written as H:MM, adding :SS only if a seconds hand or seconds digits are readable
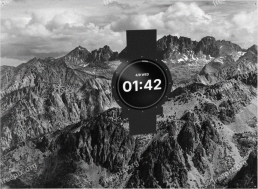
1:42
